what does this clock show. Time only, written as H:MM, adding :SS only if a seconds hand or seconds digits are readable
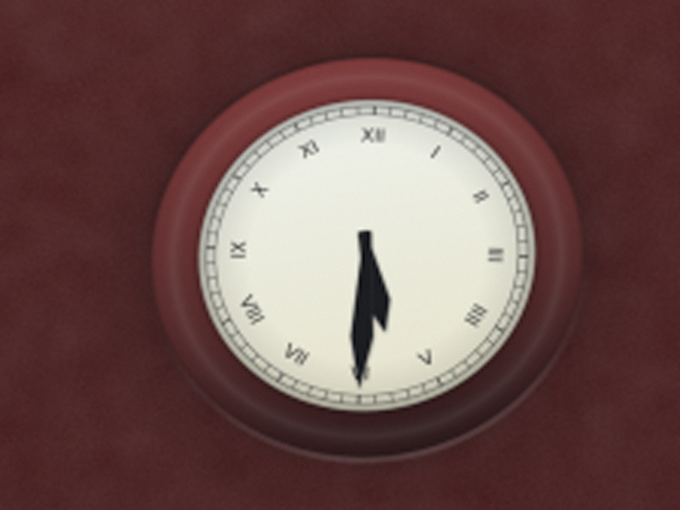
5:30
